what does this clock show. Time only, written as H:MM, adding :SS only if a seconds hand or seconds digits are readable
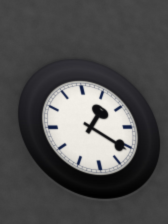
1:21
